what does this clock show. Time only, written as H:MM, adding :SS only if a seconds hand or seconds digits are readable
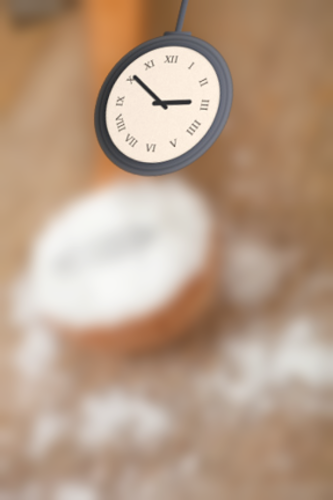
2:51
